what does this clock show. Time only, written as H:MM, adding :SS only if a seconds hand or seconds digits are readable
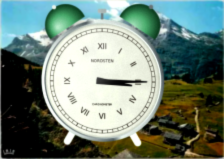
3:15
